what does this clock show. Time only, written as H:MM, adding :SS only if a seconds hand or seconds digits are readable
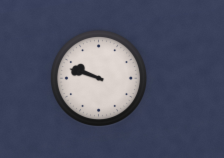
9:48
